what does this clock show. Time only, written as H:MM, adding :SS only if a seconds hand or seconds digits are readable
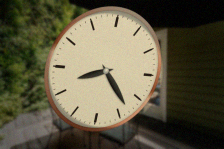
8:23
